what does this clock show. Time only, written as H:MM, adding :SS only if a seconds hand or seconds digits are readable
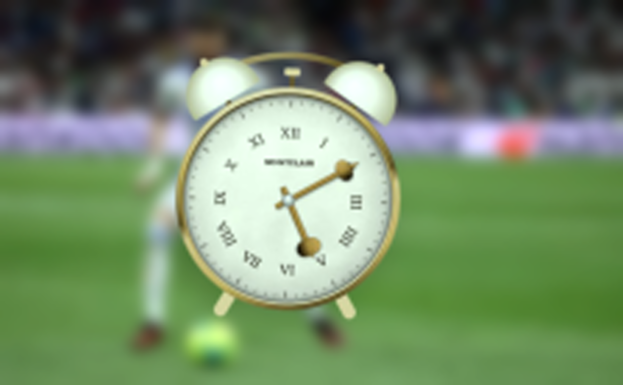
5:10
